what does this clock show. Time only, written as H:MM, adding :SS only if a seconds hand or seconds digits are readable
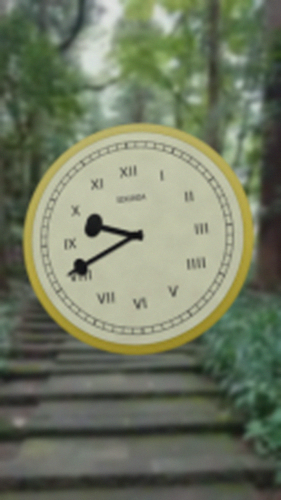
9:41
